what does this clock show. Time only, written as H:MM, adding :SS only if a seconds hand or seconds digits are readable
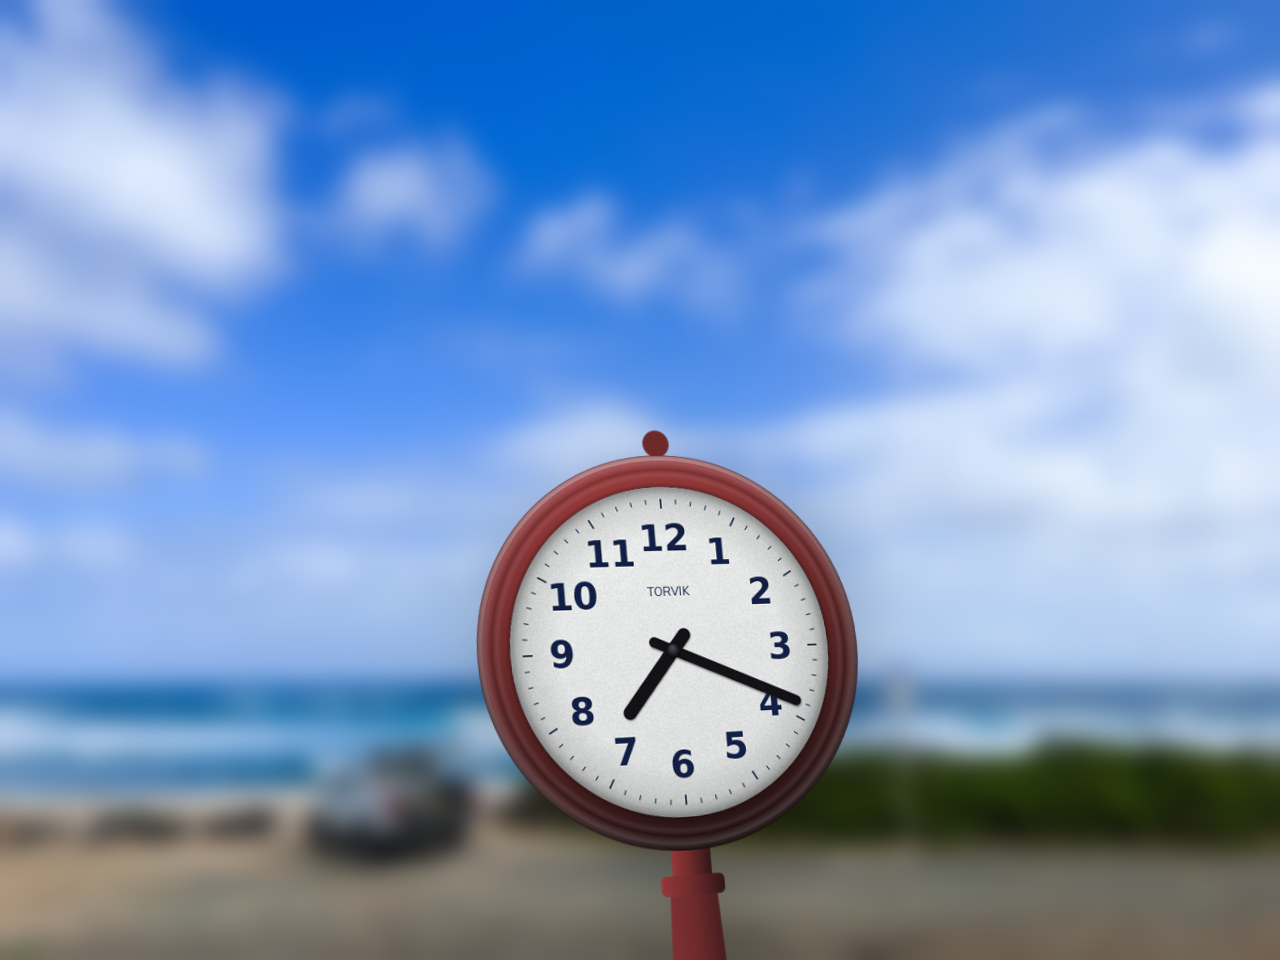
7:19
